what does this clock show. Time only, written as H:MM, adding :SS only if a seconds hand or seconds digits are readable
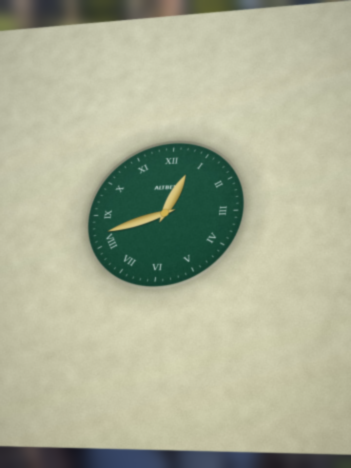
12:42
